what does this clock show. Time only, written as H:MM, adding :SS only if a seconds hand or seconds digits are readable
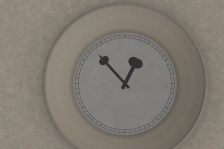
12:53
